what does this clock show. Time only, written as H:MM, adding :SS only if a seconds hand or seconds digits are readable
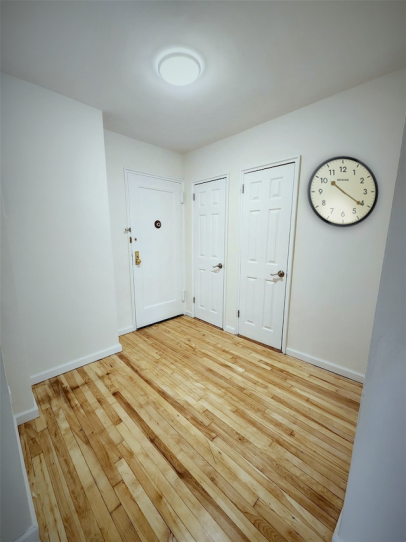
10:21
